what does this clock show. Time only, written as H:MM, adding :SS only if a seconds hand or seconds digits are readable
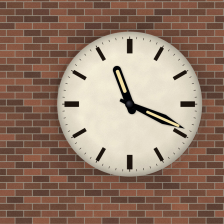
11:19
